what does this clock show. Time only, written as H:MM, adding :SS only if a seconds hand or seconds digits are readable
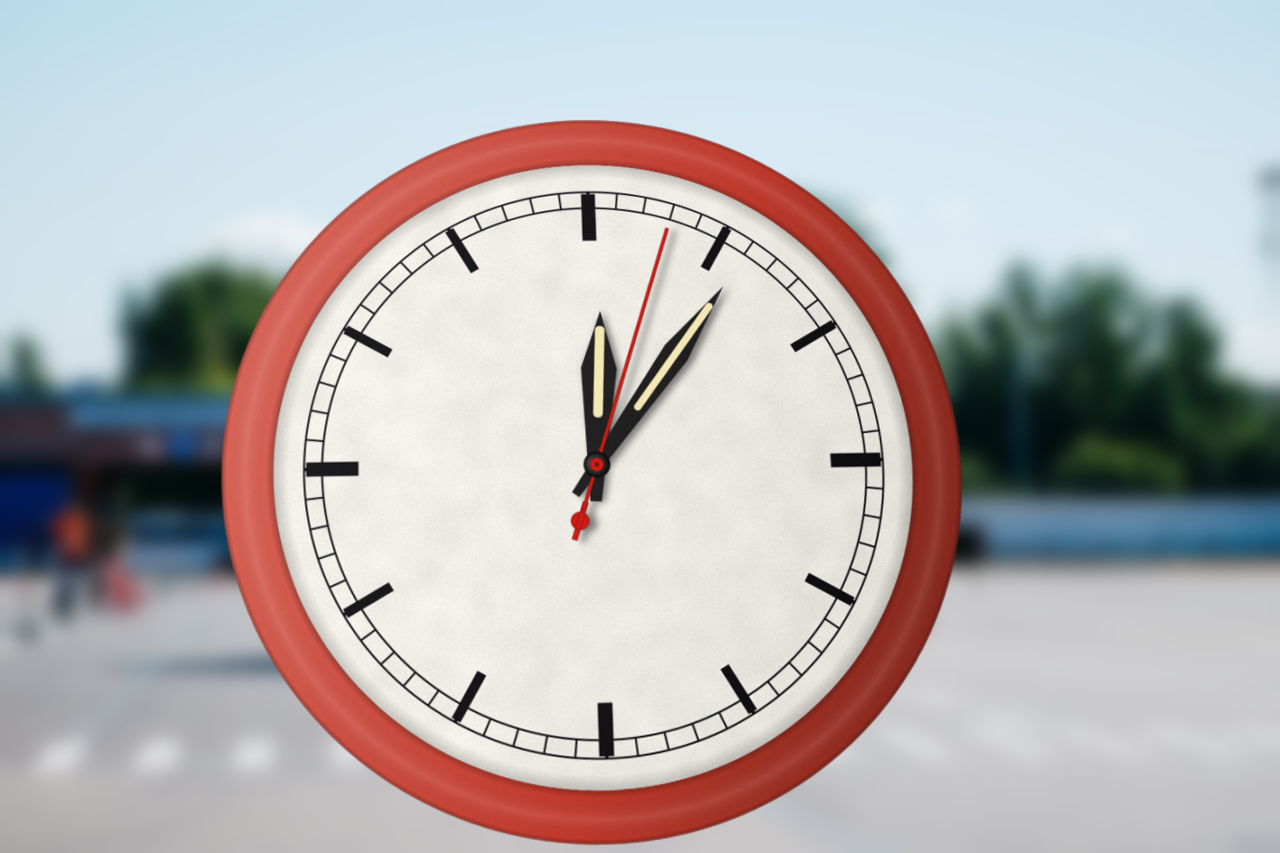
12:06:03
